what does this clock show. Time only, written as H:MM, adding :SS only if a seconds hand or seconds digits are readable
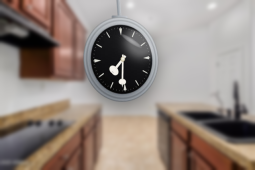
7:31
